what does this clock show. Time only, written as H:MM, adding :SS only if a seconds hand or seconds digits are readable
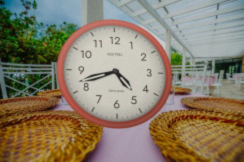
4:42
